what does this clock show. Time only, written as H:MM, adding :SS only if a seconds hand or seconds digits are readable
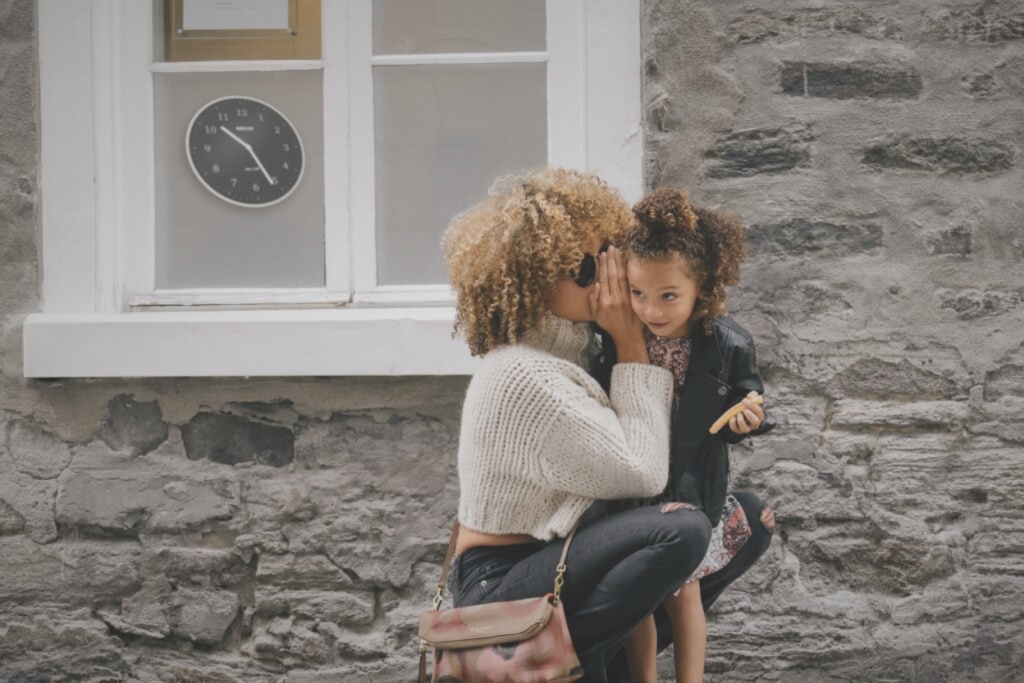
10:26
